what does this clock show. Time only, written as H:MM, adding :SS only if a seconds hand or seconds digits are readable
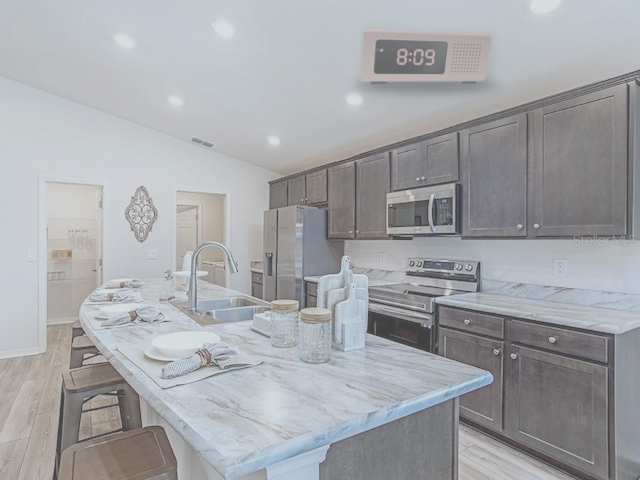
8:09
